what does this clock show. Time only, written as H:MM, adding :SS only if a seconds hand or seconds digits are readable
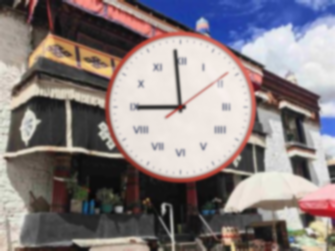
8:59:09
